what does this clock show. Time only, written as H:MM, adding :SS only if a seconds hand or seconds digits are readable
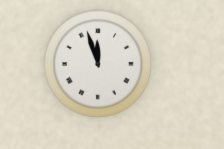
11:57
